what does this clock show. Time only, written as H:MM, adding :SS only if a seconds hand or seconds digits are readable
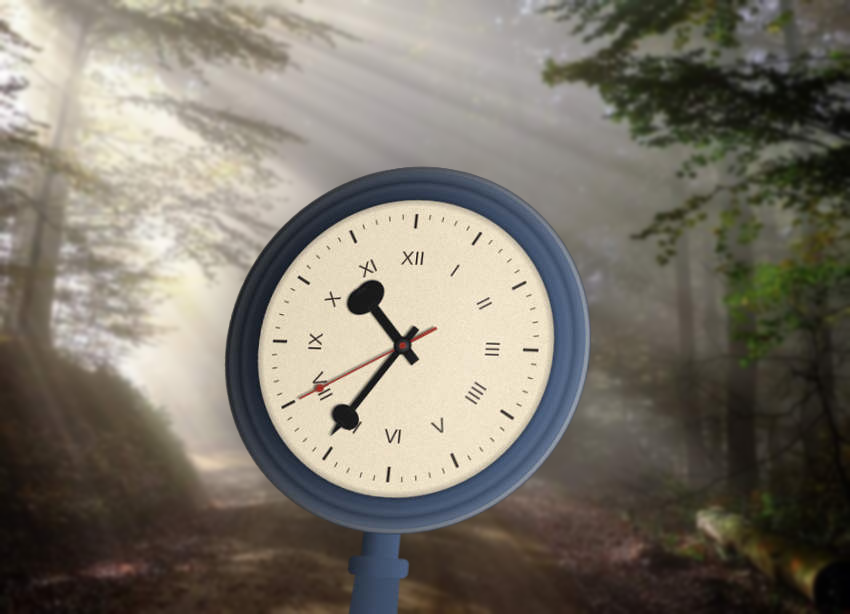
10:35:40
